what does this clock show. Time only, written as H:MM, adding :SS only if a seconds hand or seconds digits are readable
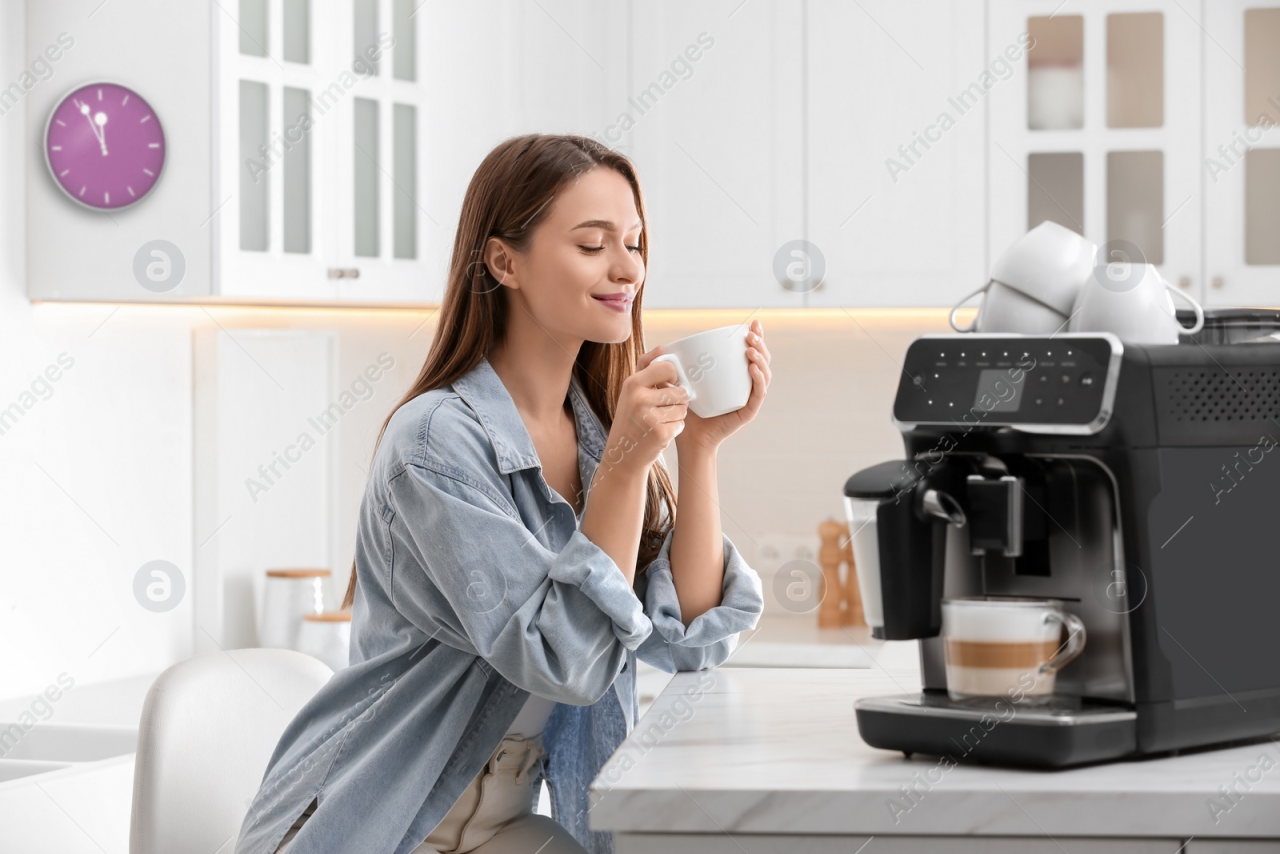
11:56
